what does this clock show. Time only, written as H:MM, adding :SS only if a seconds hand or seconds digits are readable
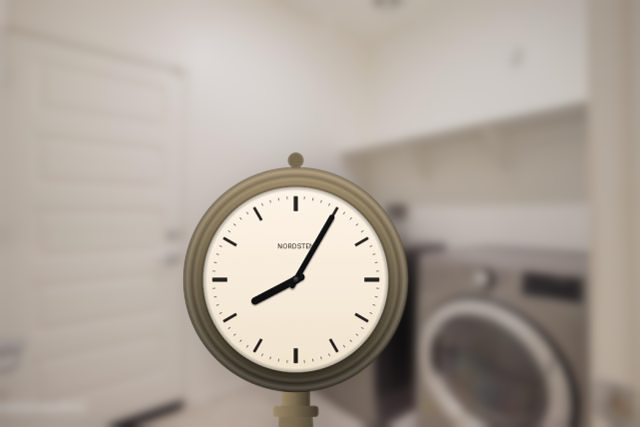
8:05
